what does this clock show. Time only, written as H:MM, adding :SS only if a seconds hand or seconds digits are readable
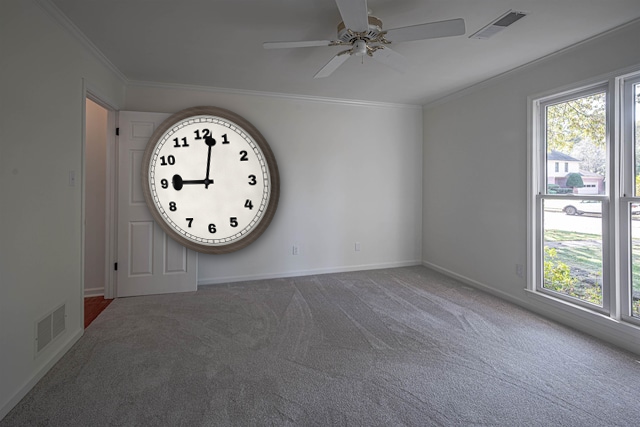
9:02
